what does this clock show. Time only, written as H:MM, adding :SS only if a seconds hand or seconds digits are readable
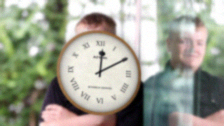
12:10
